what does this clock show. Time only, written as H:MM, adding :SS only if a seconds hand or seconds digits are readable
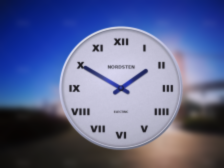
1:50
